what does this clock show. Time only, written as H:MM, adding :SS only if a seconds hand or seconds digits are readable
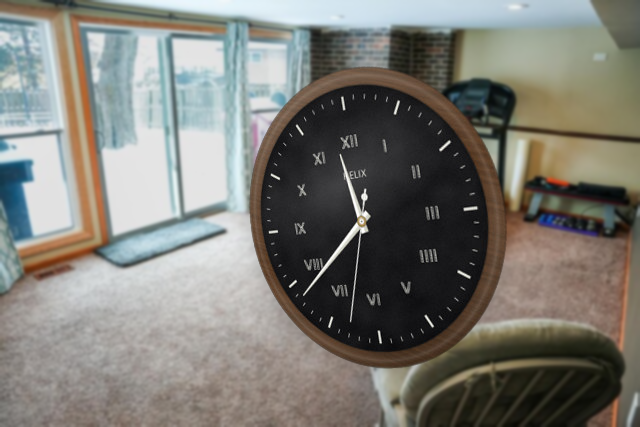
11:38:33
